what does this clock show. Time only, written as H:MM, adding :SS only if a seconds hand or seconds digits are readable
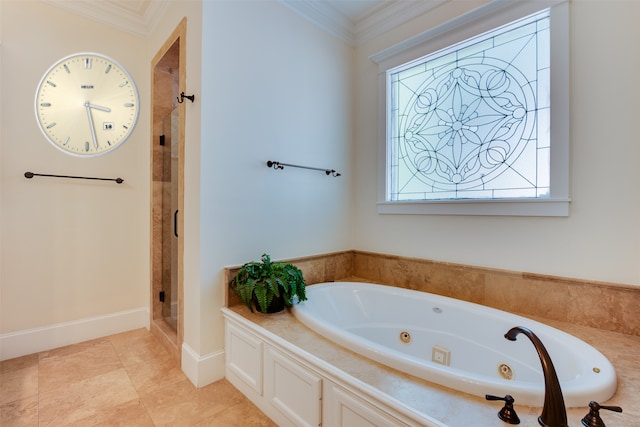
3:28
